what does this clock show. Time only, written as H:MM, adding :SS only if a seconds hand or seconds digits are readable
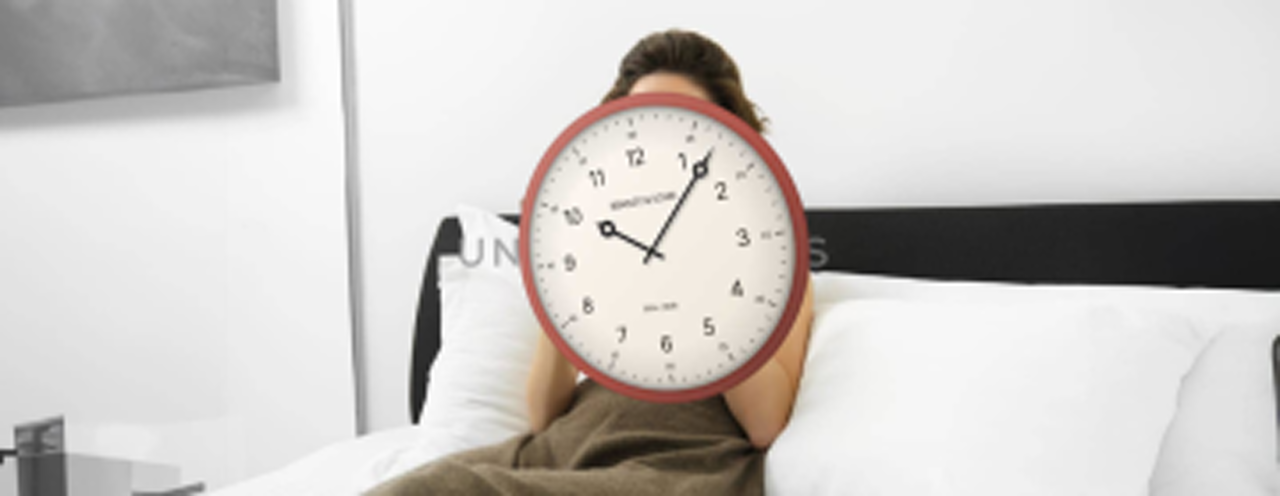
10:07
